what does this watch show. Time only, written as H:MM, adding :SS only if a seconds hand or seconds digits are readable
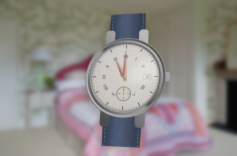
11:00
